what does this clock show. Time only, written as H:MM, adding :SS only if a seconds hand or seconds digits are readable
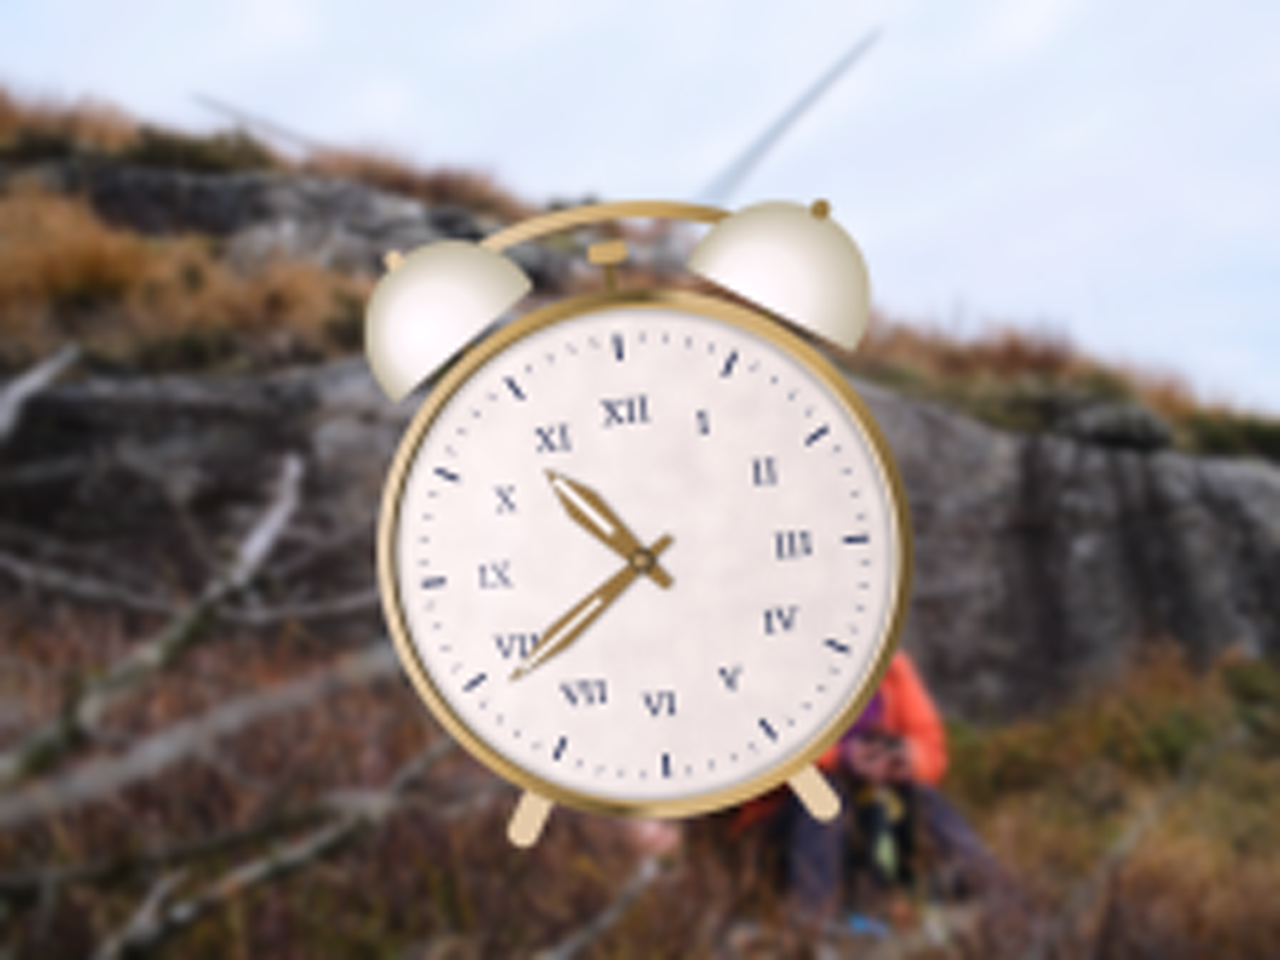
10:39
